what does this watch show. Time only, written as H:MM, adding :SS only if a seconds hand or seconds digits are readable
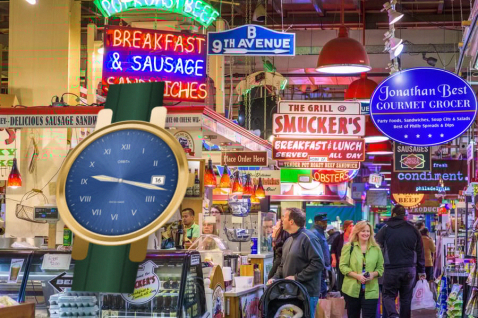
9:17
